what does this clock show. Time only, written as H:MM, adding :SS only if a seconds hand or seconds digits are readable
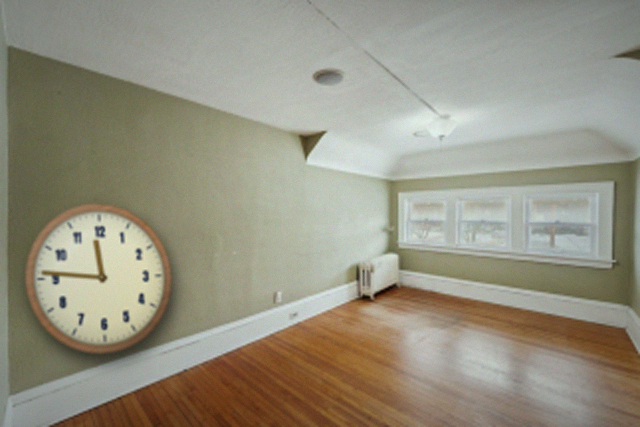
11:46
